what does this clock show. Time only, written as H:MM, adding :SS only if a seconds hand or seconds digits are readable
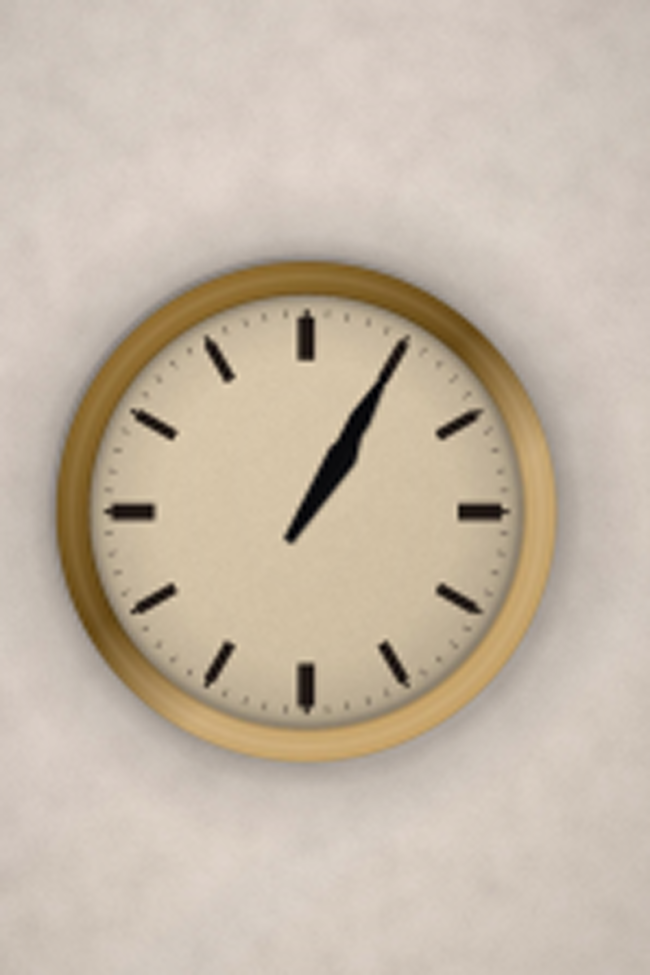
1:05
